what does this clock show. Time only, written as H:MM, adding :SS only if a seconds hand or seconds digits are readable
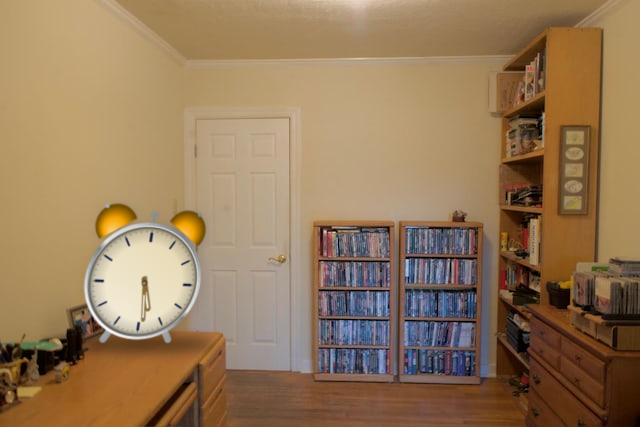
5:29
